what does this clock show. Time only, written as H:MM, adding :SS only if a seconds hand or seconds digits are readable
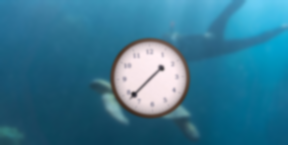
1:38
